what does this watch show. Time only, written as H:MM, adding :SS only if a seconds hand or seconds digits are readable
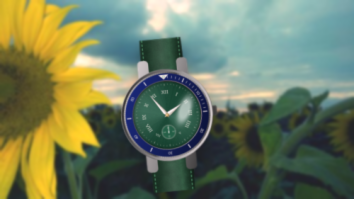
1:54
